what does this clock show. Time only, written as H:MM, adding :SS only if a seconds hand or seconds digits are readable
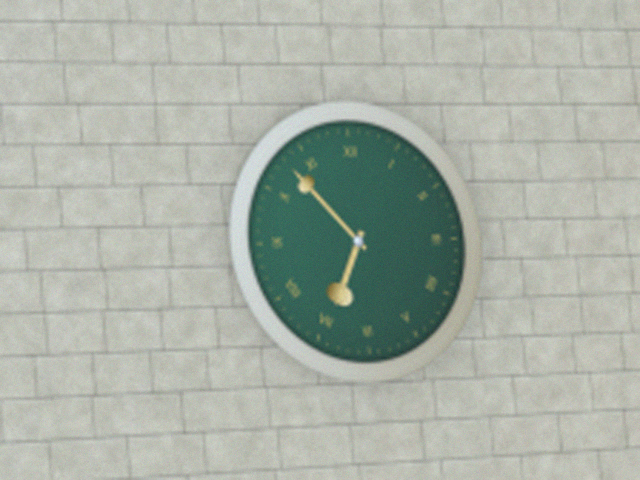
6:53
